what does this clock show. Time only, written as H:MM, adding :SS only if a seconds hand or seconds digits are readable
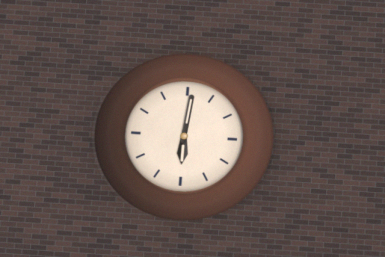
6:01
